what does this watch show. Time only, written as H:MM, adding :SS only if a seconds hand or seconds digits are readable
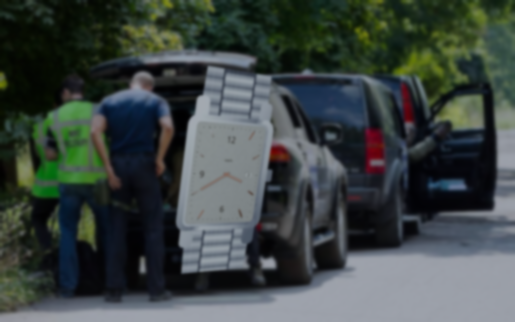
3:40
